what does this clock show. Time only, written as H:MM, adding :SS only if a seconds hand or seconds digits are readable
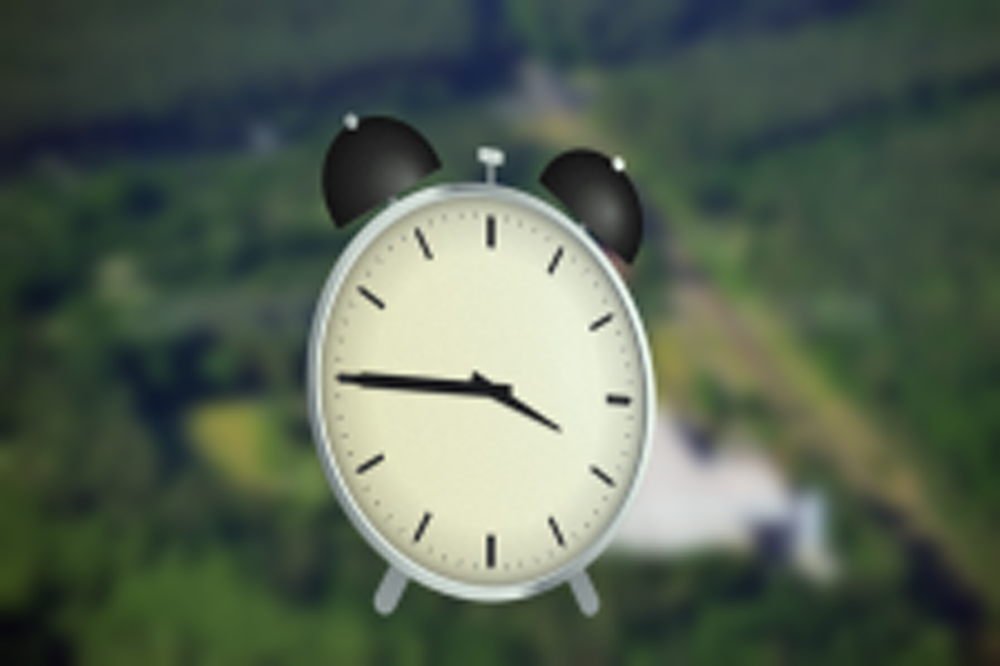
3:45
